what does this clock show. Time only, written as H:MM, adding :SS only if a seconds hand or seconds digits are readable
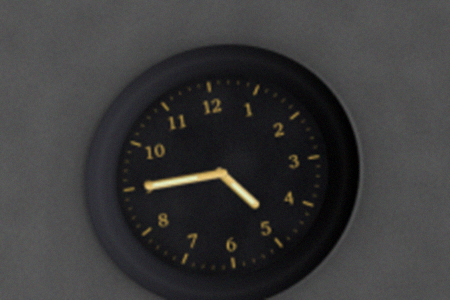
4:45
